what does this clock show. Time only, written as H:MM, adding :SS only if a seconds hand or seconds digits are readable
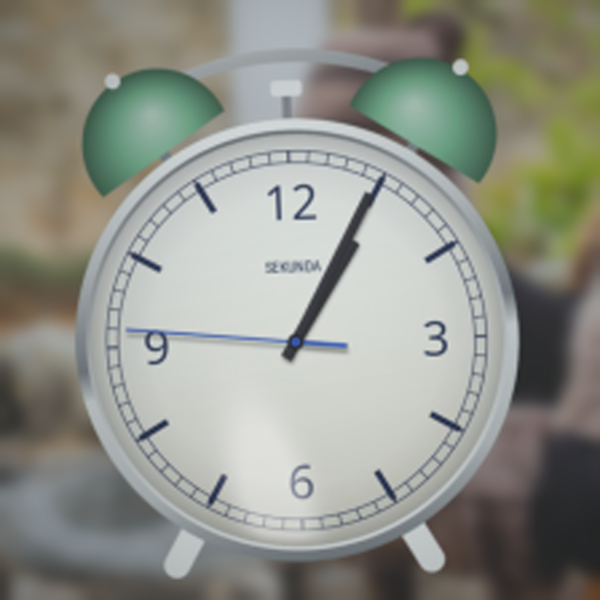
1:04:46
